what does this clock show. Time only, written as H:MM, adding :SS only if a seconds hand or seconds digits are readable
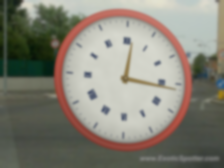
12:16
